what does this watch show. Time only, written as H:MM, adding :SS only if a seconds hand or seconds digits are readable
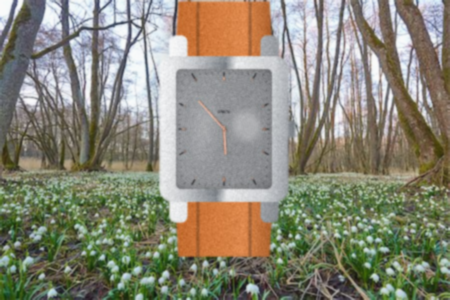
5:53
